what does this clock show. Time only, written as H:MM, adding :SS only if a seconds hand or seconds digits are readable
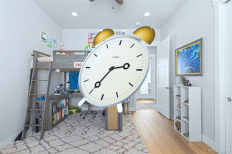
2:35
